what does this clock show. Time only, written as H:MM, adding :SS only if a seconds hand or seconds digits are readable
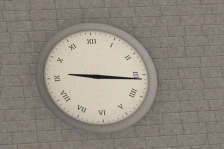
9:16
